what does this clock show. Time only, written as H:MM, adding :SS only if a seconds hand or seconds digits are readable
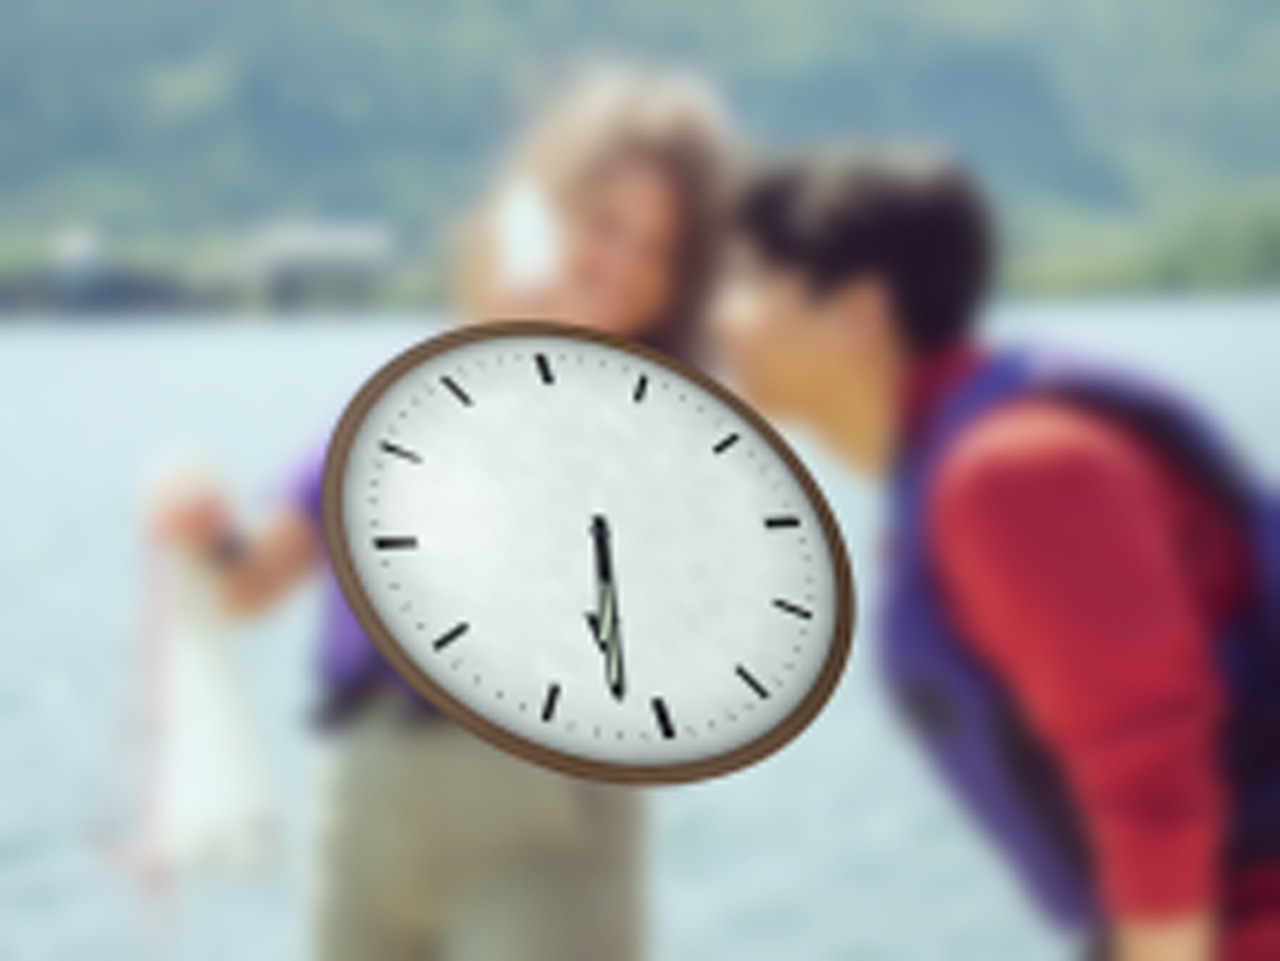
6:32
